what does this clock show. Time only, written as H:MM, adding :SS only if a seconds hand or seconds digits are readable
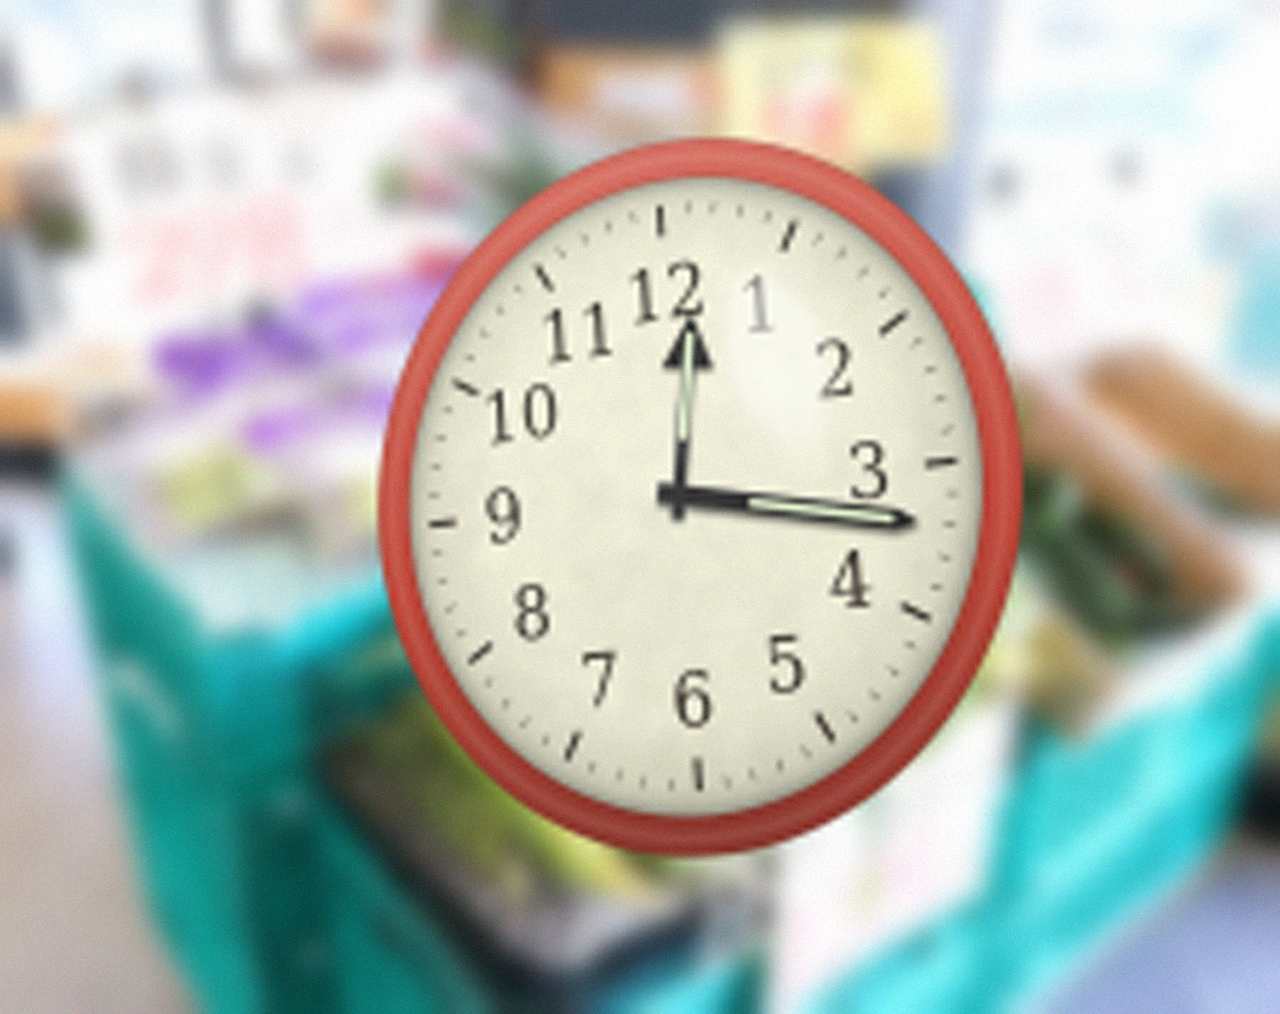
12:17
